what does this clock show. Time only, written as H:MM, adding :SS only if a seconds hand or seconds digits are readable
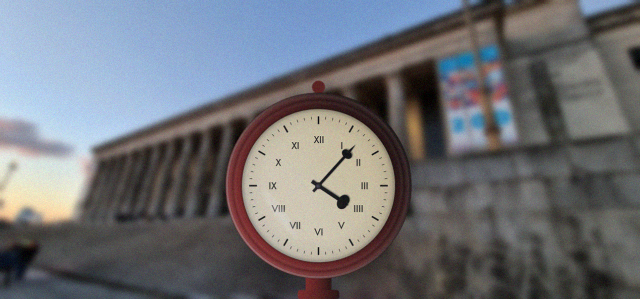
4:07
